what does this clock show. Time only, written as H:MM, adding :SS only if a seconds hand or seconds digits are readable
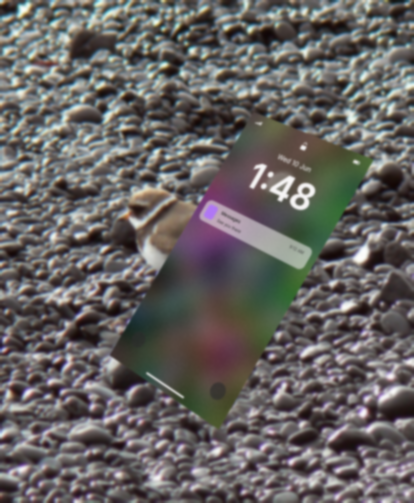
1:48
